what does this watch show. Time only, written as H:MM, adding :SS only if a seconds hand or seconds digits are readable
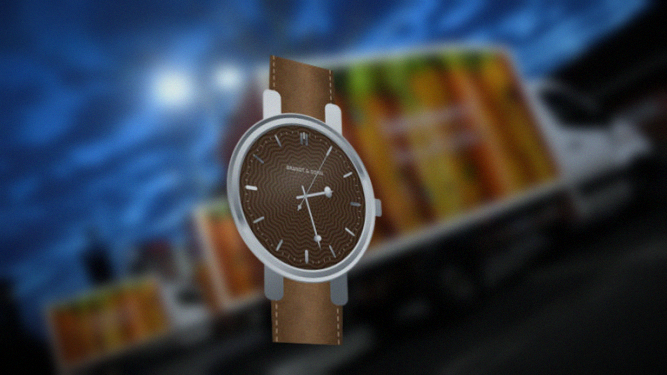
2:27:05
